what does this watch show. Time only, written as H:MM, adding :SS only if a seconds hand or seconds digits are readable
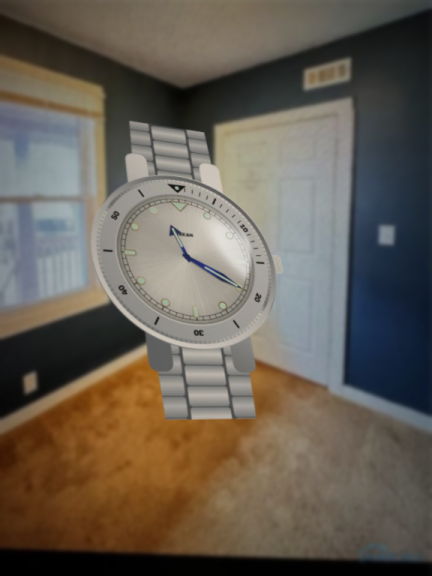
11:20
